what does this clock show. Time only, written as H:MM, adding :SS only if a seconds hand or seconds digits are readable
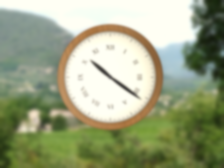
10:21
